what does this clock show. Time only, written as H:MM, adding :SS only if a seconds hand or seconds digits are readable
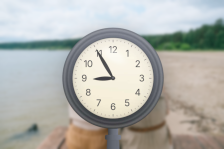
8:55
